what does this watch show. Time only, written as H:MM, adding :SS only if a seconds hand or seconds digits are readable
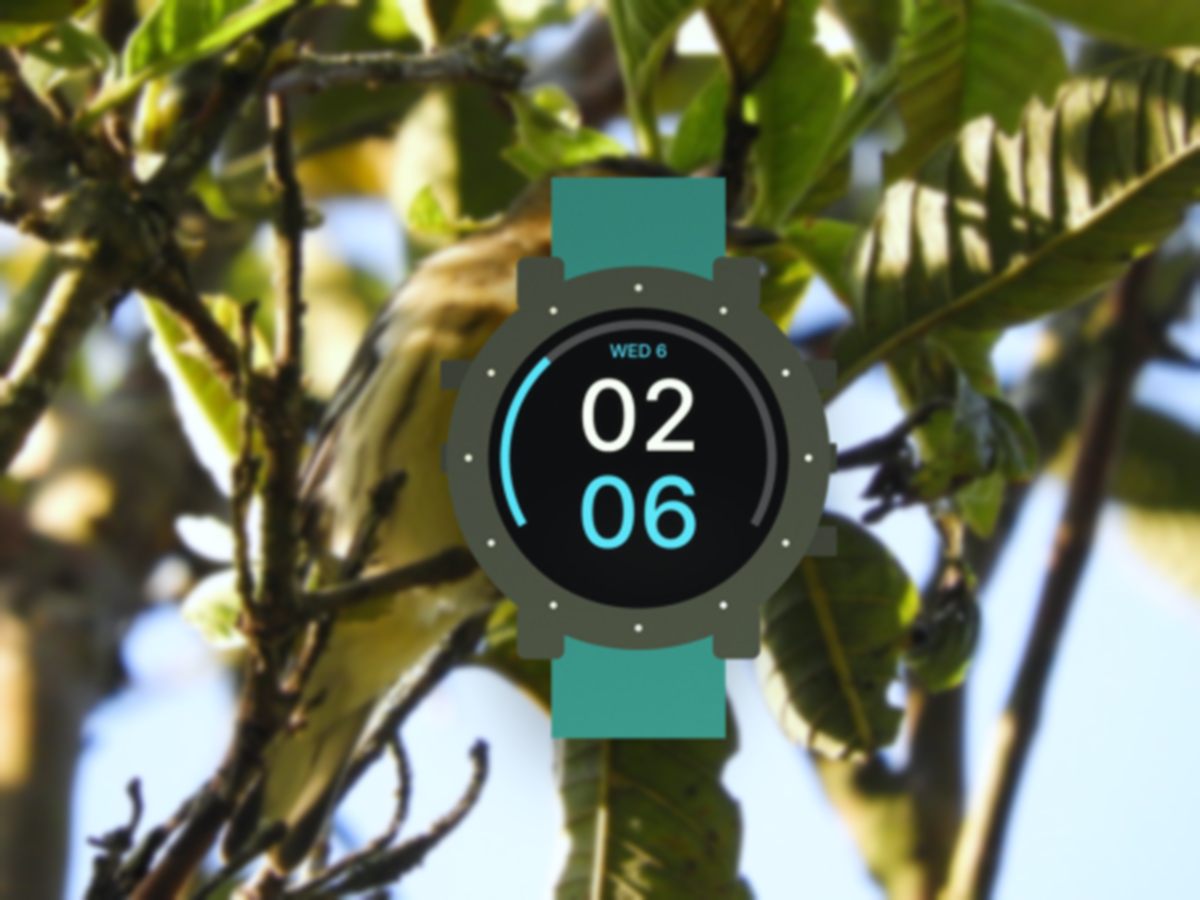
2:06
